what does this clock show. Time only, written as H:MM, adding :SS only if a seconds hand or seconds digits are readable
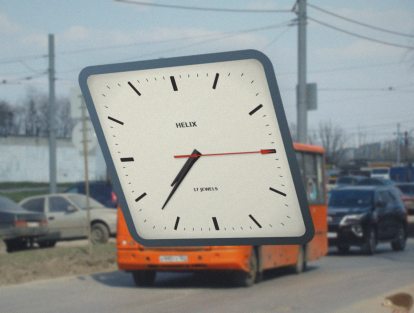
7:37:15
